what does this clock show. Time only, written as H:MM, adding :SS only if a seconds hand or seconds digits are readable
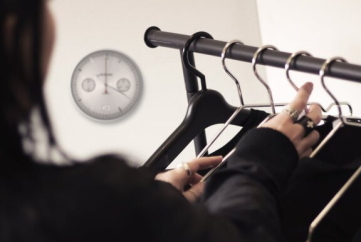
10:20
